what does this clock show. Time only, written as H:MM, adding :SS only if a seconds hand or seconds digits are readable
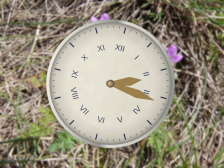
2:16
